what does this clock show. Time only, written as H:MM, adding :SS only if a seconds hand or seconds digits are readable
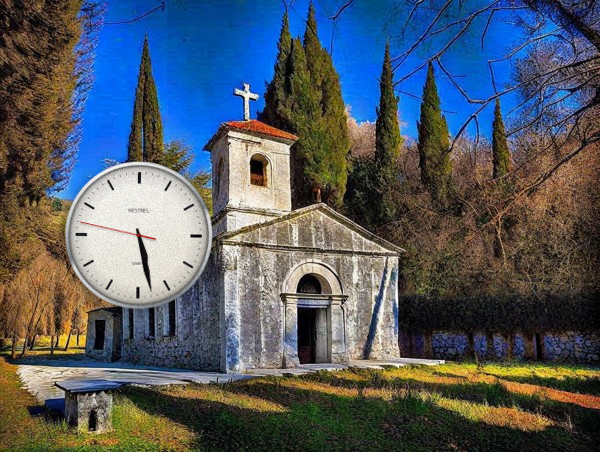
5:27:47
